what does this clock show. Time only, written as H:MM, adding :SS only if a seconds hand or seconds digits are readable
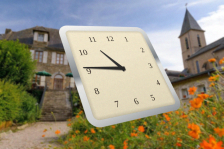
10:46
